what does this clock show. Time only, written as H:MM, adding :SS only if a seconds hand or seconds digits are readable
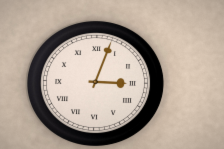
3:03
